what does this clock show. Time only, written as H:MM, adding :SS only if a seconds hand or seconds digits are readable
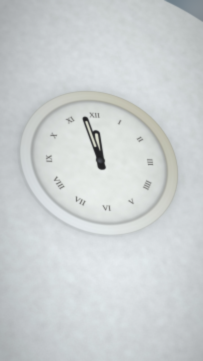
11:58
